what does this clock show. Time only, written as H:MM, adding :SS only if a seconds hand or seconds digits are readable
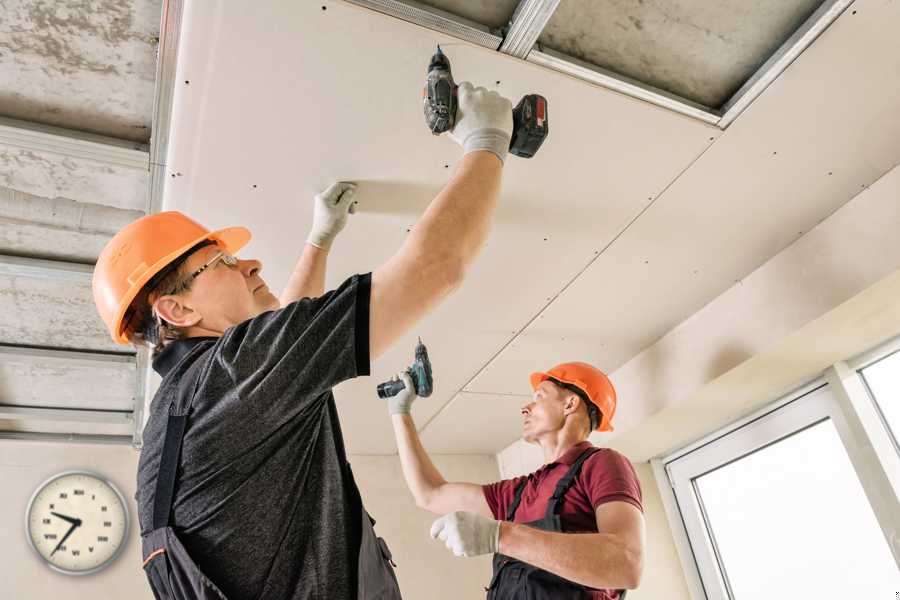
9:36
